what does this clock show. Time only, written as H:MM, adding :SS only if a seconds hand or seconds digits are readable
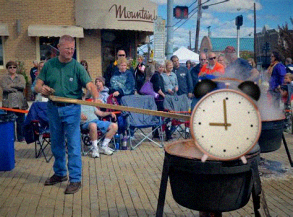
8:59
